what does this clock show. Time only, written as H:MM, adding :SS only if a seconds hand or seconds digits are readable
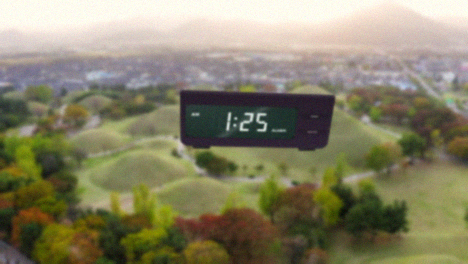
1:25
